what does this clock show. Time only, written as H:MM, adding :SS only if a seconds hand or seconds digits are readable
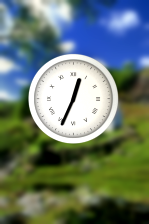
12:34
